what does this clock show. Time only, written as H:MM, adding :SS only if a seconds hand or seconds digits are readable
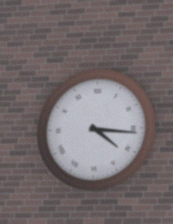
4:16
